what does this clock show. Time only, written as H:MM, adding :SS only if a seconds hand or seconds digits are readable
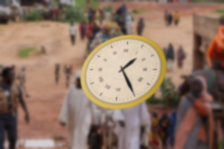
1:25
